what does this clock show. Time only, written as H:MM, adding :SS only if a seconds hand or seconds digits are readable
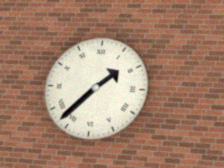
1:37
